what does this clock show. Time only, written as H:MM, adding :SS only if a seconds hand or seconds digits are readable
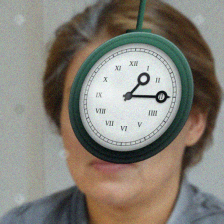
1:15
